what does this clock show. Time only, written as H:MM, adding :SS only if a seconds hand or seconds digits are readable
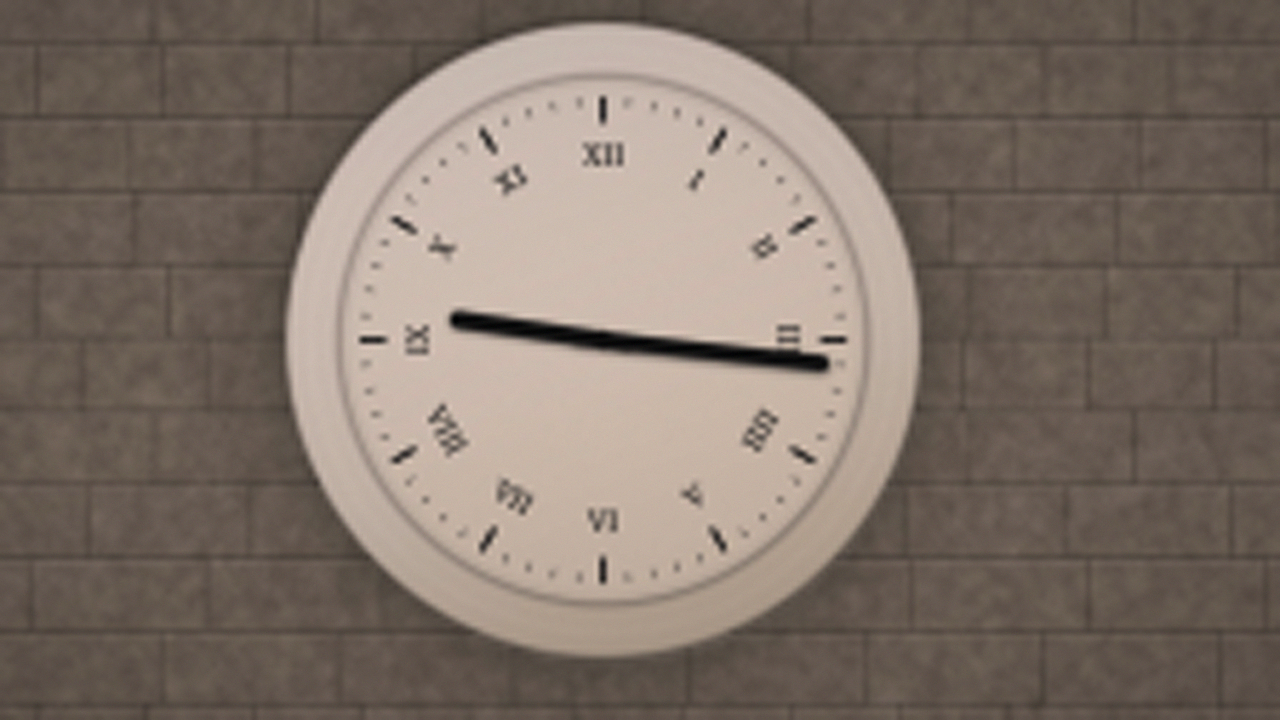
9:16
